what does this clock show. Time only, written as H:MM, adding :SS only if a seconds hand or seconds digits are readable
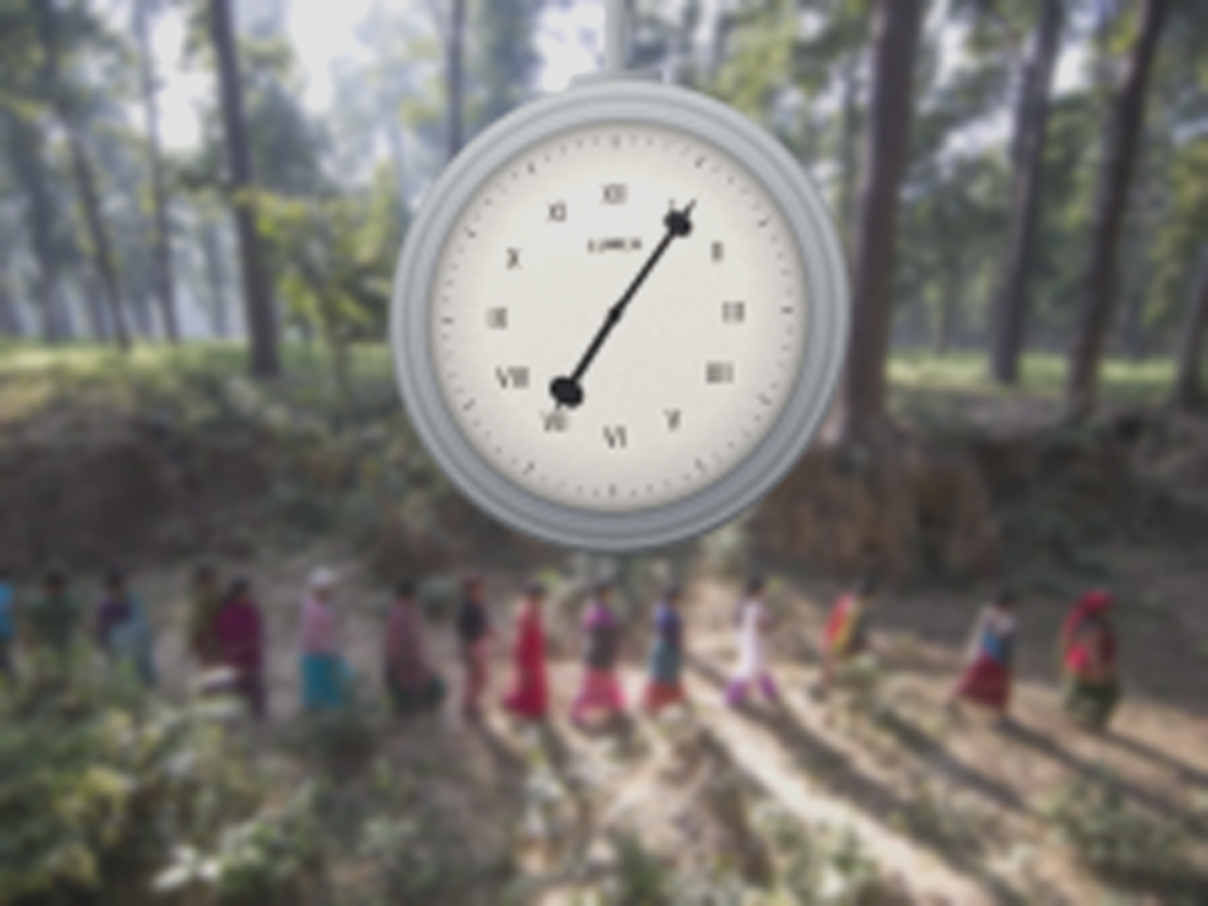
7:06
